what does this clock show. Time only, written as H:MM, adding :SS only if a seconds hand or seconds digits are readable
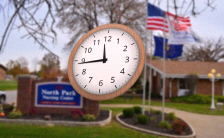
11:44
